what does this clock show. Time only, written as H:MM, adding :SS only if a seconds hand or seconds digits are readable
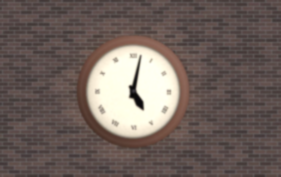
5:02
